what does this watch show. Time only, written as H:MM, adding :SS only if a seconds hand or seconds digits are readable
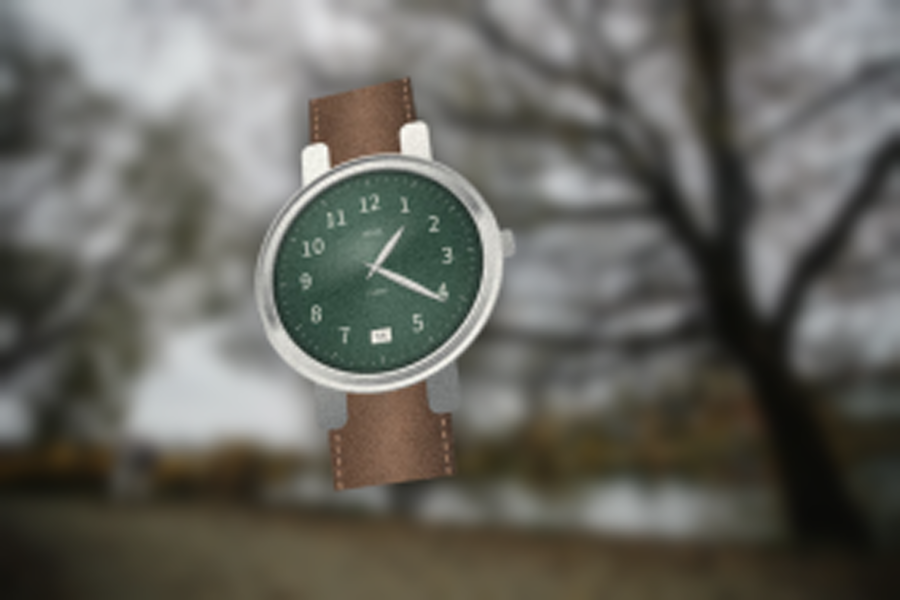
1:21
